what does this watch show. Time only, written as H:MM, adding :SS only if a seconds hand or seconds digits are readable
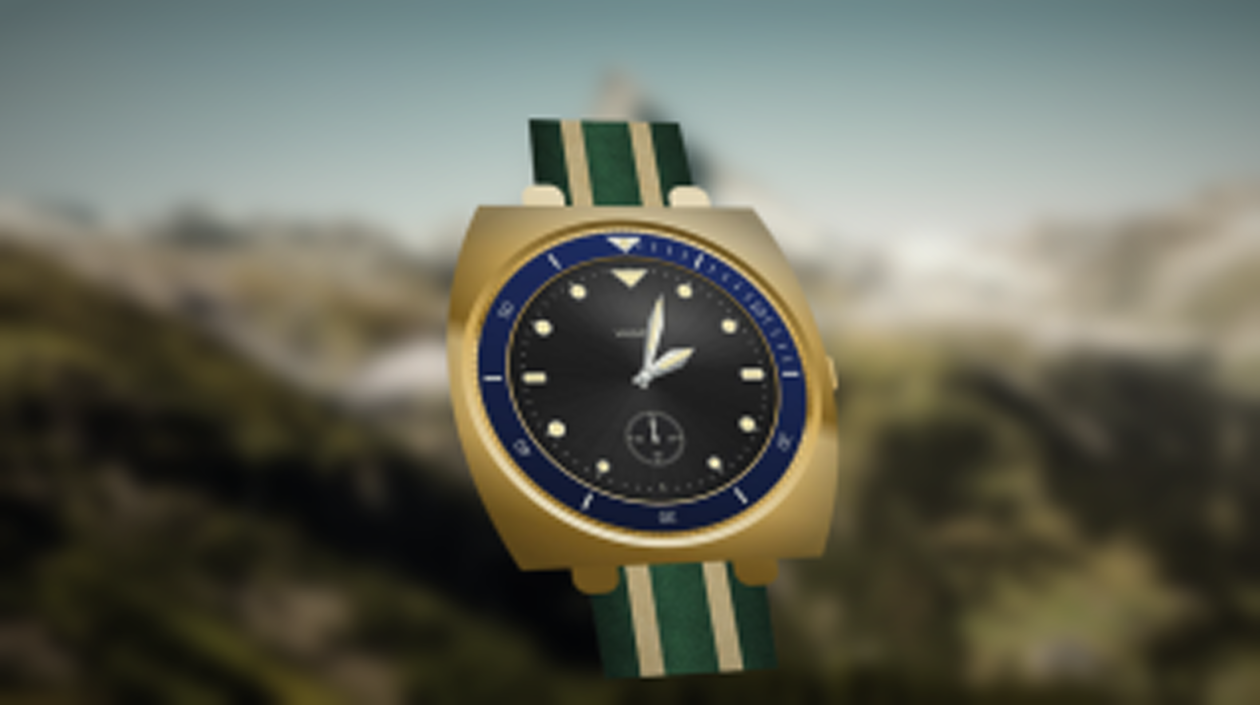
2:03
